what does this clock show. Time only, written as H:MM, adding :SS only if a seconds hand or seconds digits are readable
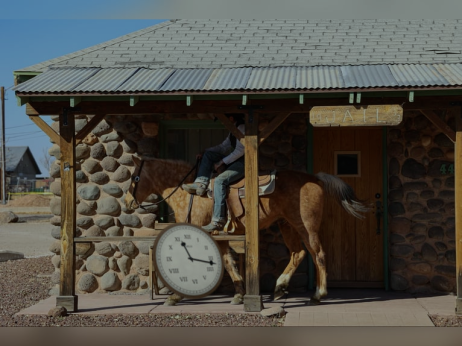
11:17
